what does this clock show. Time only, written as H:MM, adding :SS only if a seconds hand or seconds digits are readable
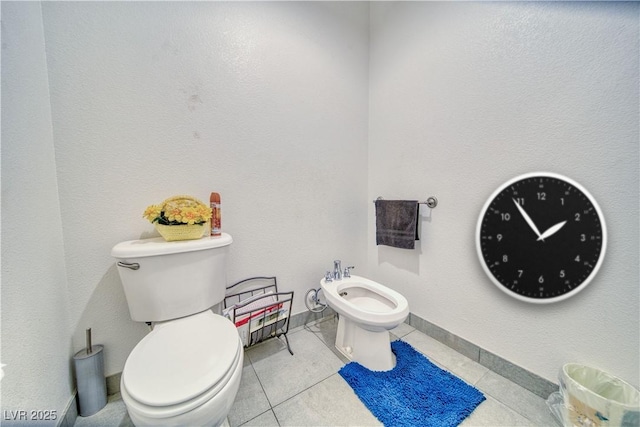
1:54
